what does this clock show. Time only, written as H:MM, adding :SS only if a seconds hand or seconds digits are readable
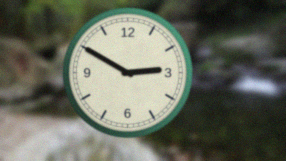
2:50
